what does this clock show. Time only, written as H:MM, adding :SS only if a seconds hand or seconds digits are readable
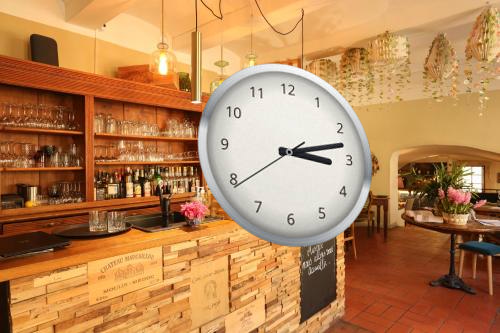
3:12:39
